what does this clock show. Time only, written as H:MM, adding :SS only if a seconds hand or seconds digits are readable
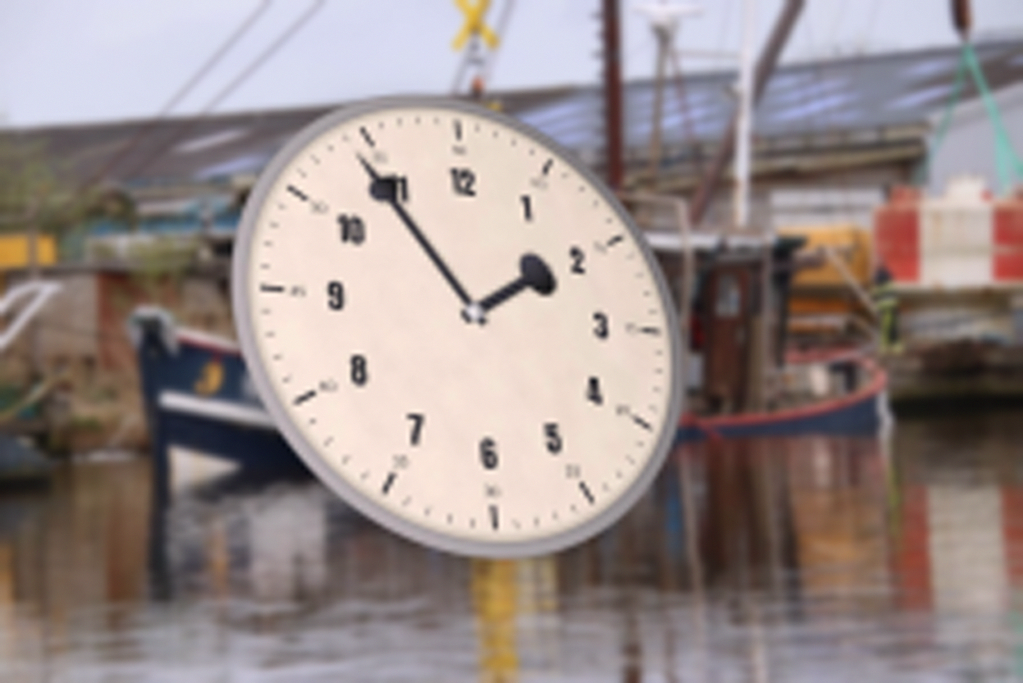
1:54
